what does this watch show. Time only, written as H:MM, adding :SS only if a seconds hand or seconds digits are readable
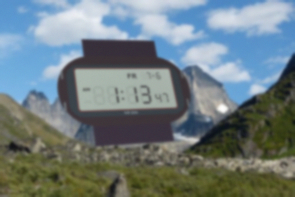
1:13
